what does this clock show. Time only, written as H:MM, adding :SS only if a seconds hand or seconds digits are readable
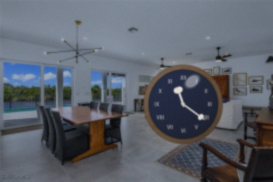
11:21
